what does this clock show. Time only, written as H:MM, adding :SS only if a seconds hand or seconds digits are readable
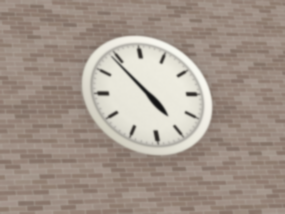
4:54
